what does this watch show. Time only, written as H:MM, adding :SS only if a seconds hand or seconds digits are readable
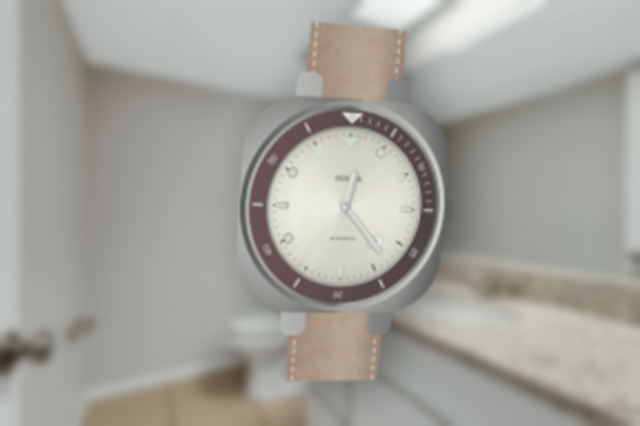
12:23
